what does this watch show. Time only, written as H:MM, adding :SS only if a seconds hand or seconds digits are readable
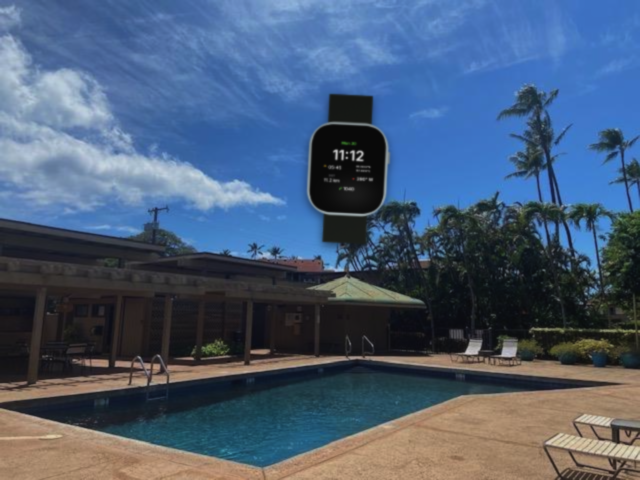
11:12
